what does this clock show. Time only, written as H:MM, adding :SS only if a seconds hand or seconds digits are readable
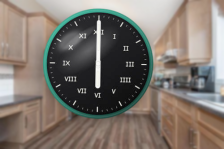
6:00
